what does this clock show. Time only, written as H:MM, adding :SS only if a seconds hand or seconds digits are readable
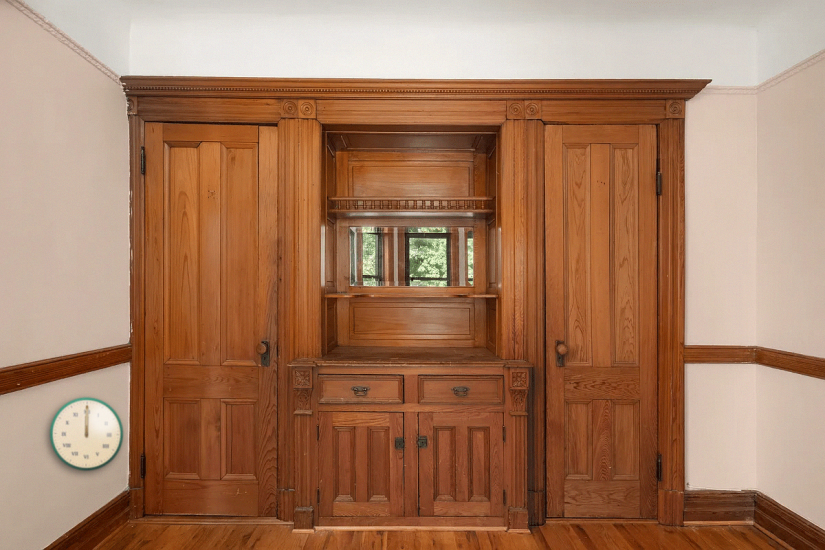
12:00
